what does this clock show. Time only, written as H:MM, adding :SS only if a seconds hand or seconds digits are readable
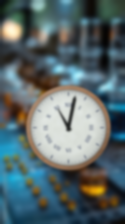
11:02
